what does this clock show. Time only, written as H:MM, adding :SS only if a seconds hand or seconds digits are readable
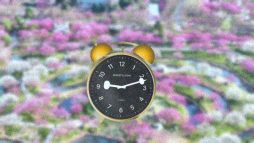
9:12
